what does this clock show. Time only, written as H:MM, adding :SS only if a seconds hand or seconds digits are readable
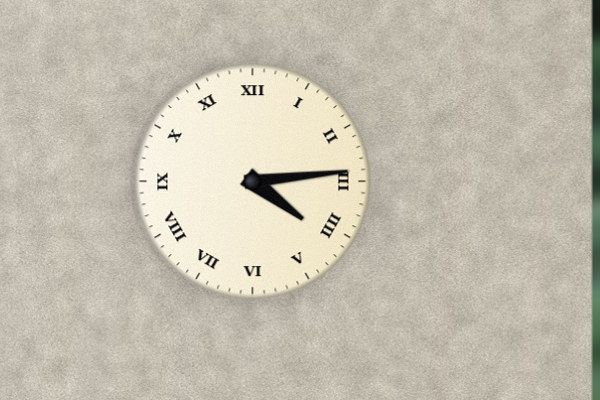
4:14
